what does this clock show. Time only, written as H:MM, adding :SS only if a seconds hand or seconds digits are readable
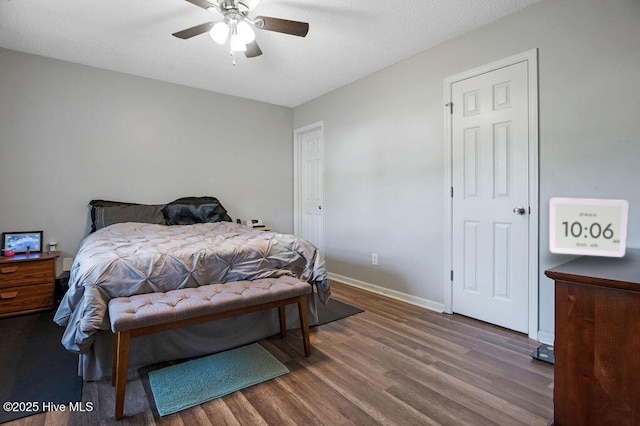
10:06
